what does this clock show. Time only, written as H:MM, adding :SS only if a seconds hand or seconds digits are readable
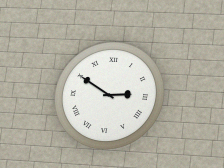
2:50
